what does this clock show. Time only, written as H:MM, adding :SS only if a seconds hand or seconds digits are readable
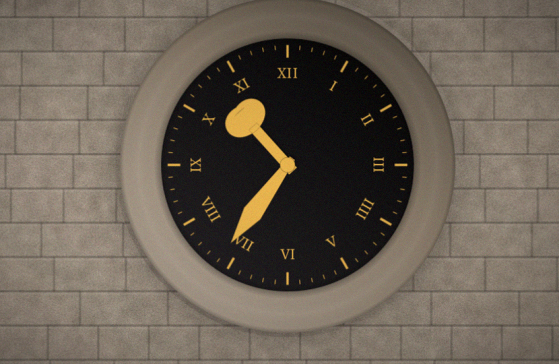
10:36
